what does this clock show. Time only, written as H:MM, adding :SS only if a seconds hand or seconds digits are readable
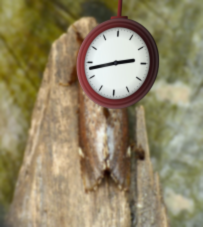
2:43
